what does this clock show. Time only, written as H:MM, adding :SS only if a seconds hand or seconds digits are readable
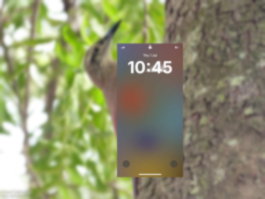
10:45
